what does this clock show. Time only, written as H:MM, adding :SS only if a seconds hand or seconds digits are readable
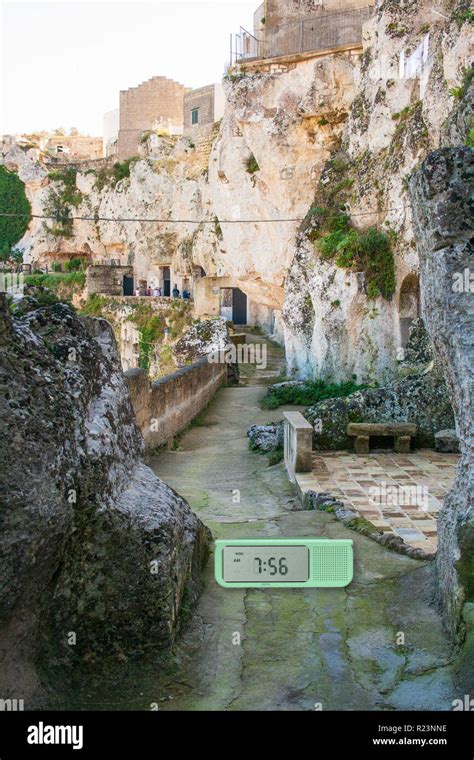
7:56
